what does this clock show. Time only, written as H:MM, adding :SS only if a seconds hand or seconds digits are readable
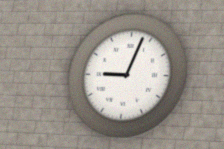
9:03
